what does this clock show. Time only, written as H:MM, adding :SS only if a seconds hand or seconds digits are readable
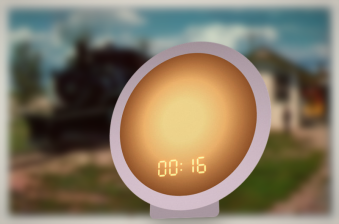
0:16
